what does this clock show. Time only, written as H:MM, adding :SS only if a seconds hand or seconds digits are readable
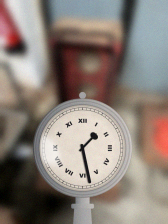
1:28
